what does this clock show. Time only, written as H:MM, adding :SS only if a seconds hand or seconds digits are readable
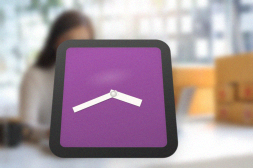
3:41
